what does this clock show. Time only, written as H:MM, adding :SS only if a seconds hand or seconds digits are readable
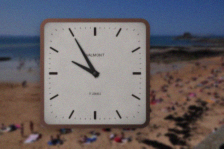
9:55
